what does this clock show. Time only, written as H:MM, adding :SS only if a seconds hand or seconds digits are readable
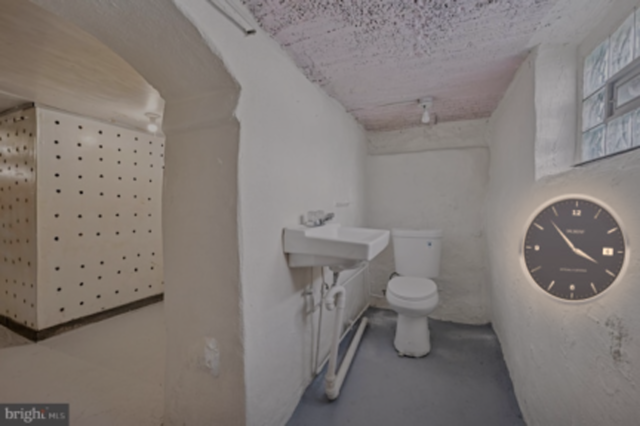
3:53
